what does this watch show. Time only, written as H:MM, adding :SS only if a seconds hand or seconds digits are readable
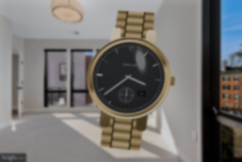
3:38
